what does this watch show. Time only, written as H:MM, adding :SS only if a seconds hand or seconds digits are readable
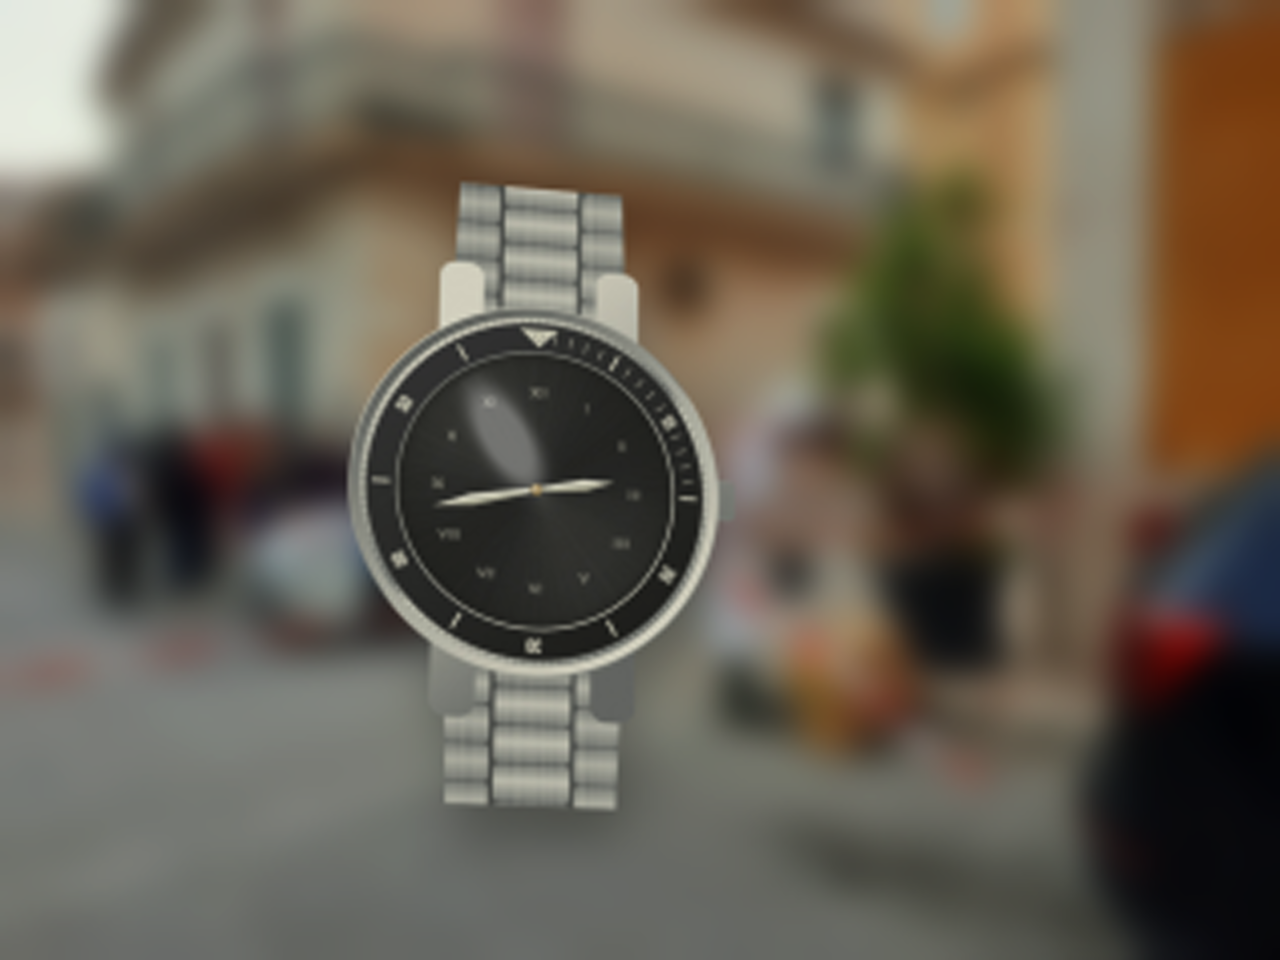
2:43
